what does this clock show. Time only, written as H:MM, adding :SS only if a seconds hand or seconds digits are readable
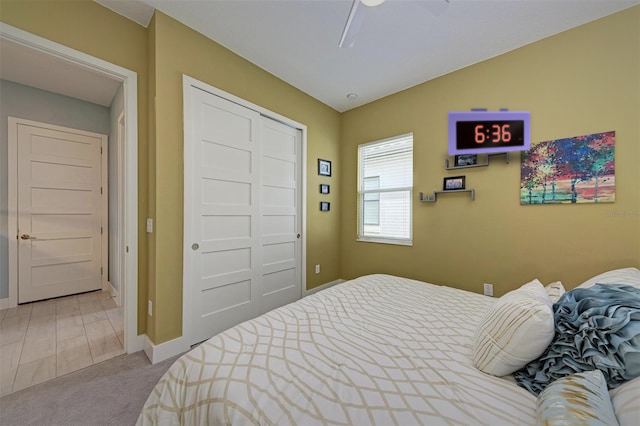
6:36
